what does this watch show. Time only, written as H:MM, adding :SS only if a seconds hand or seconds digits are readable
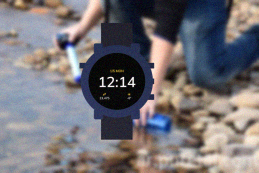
12:14
